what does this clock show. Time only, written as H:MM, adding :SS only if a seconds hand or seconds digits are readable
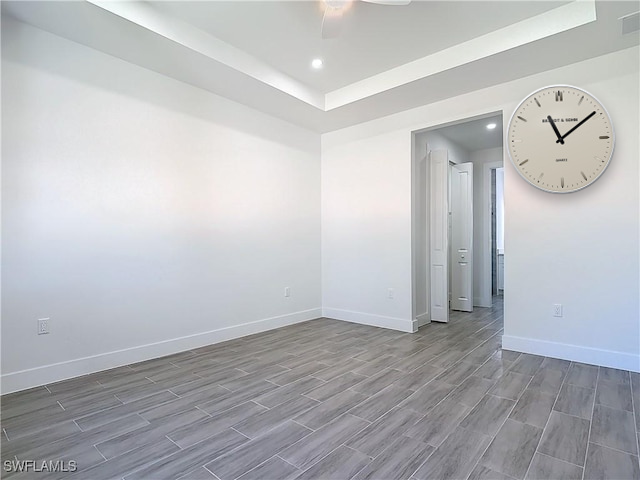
11:09
